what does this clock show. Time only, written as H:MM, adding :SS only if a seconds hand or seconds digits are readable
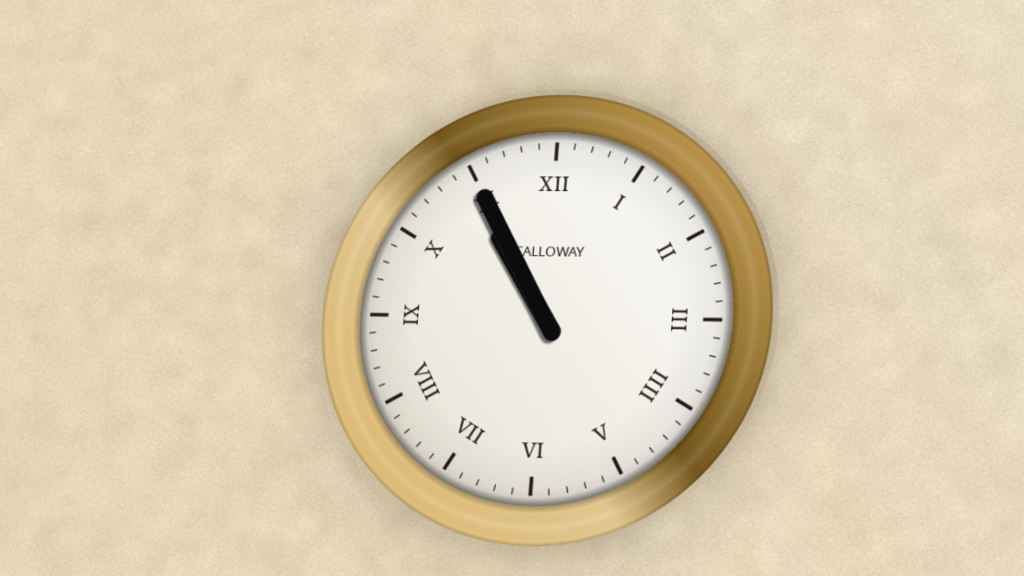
10:55
